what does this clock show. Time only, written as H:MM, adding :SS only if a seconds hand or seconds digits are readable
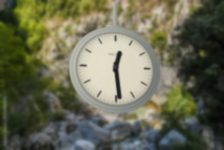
12:29
